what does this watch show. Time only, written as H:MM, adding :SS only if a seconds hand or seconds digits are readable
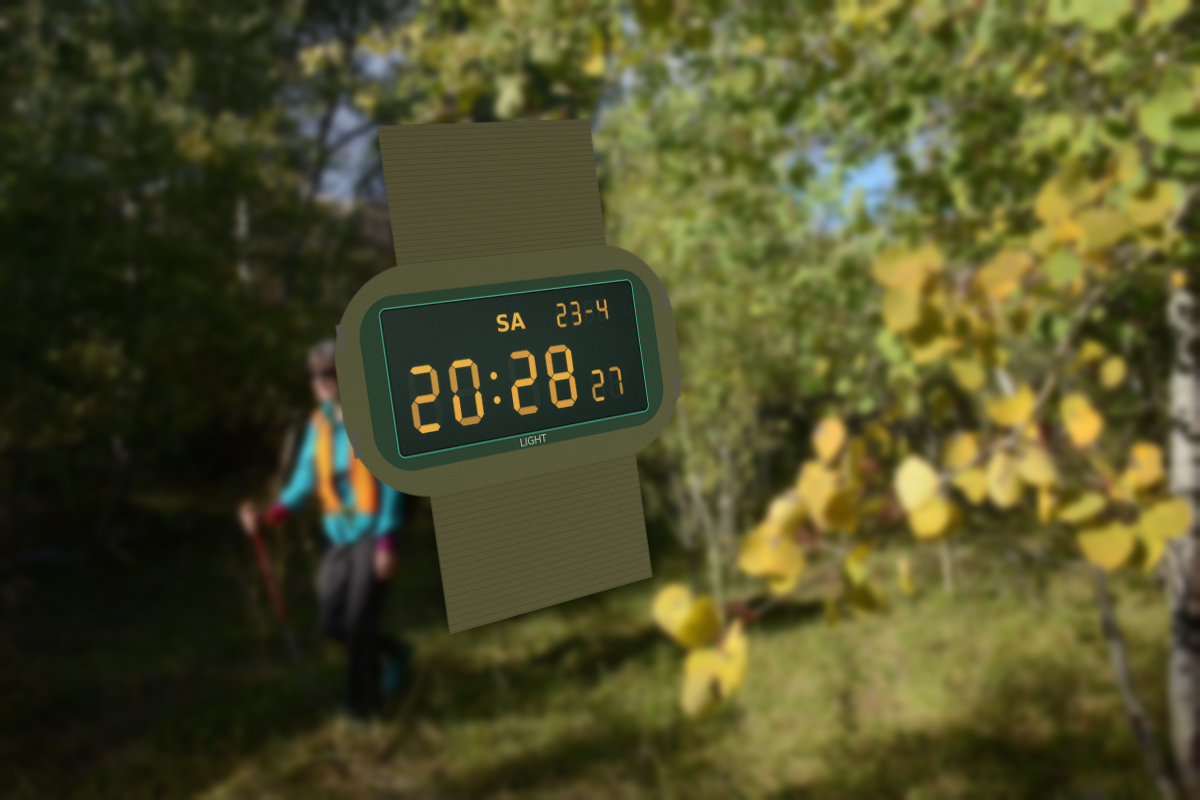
20:28:27
